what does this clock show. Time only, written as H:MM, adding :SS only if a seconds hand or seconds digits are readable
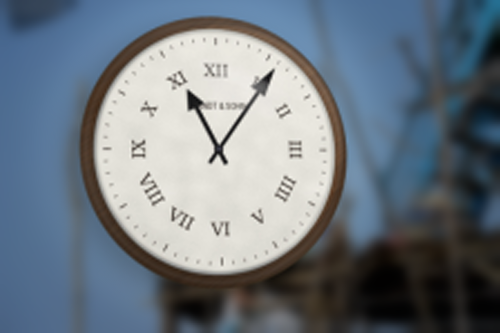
11:06
